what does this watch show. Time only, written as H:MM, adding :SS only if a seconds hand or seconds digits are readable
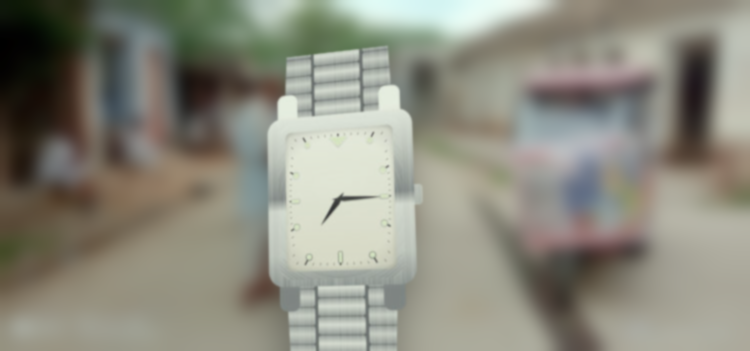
7:15
